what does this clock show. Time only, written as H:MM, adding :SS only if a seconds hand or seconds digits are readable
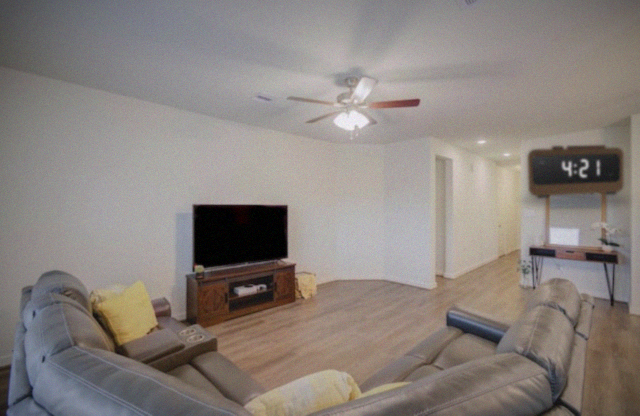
4:21
